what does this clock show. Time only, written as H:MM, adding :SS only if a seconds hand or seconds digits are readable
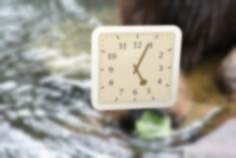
5:04
